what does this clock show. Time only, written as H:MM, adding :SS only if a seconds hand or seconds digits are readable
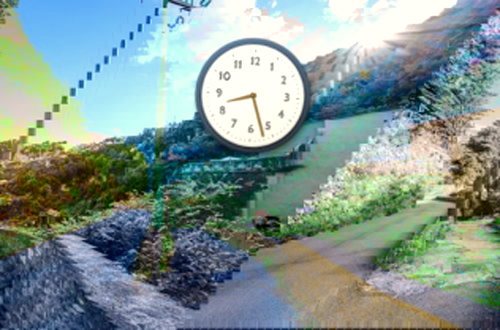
8:27
